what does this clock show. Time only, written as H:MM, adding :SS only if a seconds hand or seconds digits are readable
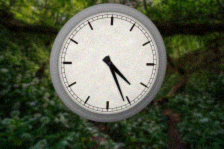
4:26
